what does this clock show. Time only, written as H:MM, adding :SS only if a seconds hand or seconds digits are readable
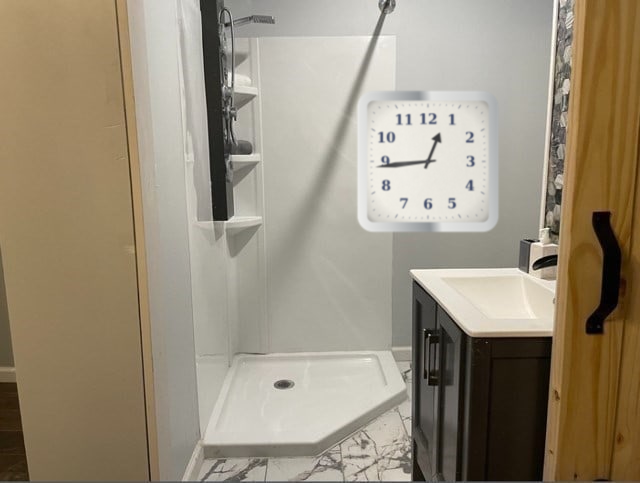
12:44
